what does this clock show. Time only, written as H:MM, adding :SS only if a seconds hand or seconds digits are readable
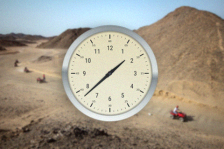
1:38
